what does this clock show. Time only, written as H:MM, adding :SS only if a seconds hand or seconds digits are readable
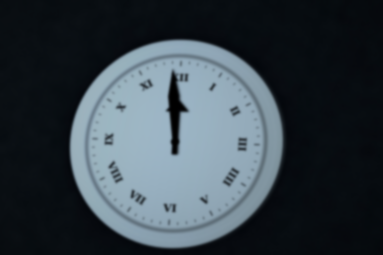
11:59
